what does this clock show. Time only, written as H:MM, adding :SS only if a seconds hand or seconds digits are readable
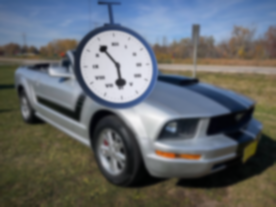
5:54
